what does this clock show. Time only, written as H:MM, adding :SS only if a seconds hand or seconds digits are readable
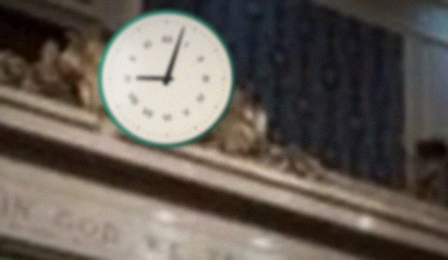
9:03
